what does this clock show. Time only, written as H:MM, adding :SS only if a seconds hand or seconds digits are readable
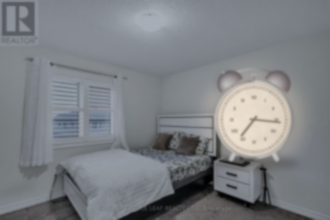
7:16
